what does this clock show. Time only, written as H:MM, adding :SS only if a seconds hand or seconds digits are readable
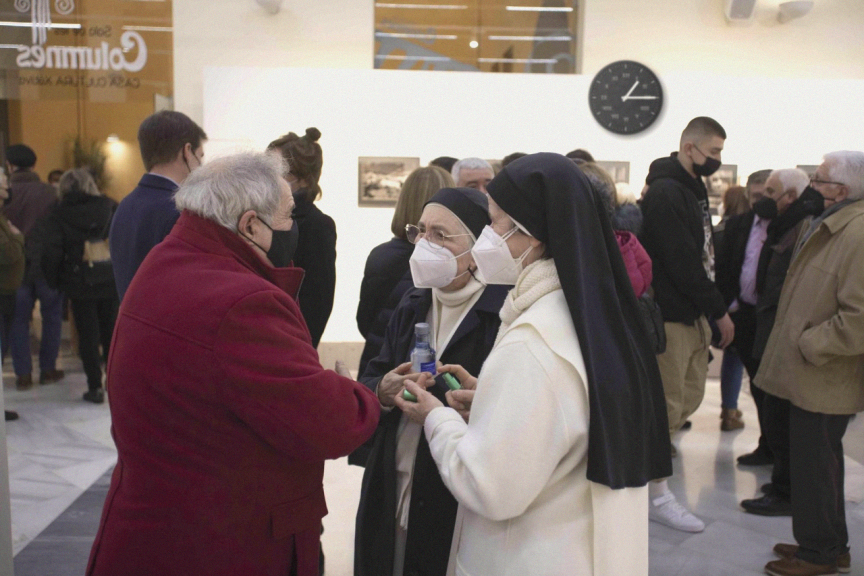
1:15
